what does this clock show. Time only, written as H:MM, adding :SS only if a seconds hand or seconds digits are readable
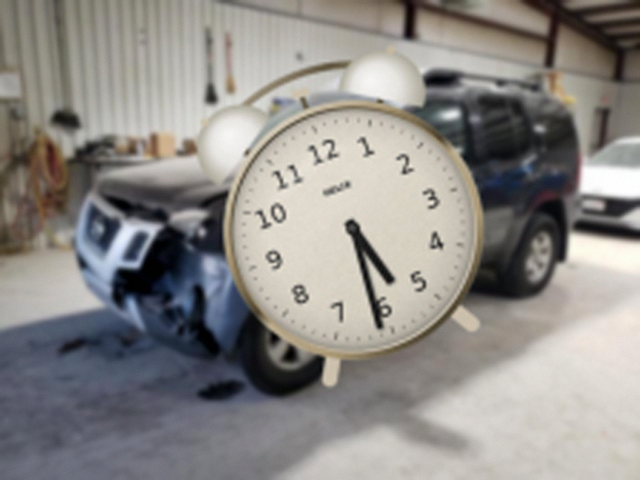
5:31
